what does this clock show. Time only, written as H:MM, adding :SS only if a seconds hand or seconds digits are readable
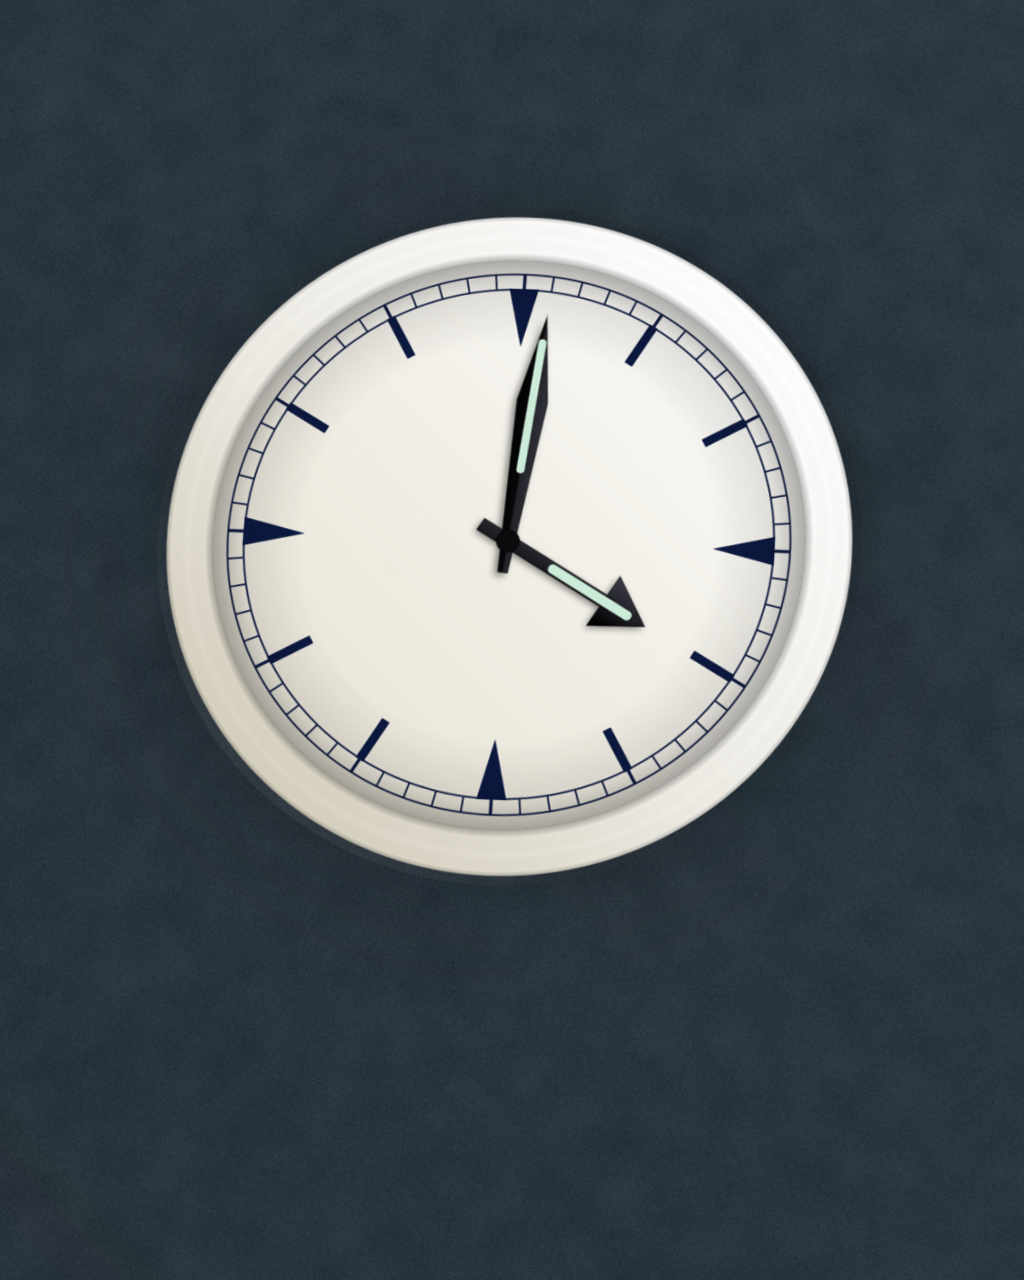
4:01
